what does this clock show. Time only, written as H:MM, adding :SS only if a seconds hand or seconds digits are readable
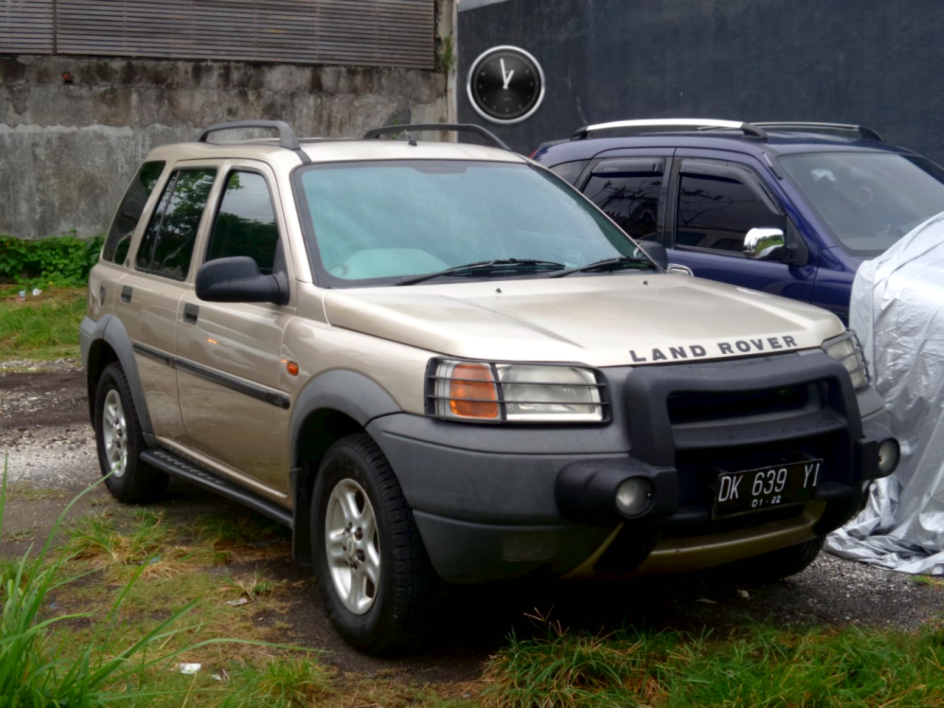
12:59
